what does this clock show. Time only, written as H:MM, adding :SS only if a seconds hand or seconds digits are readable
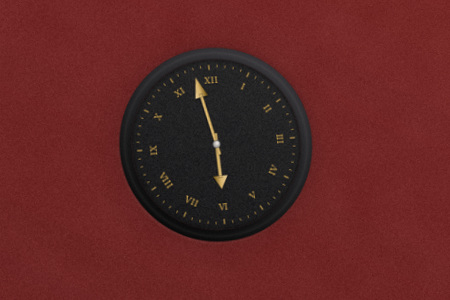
5:58
